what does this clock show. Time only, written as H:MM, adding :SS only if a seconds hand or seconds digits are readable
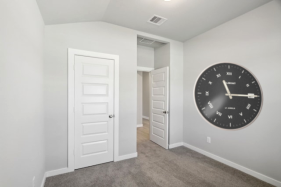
11:15
